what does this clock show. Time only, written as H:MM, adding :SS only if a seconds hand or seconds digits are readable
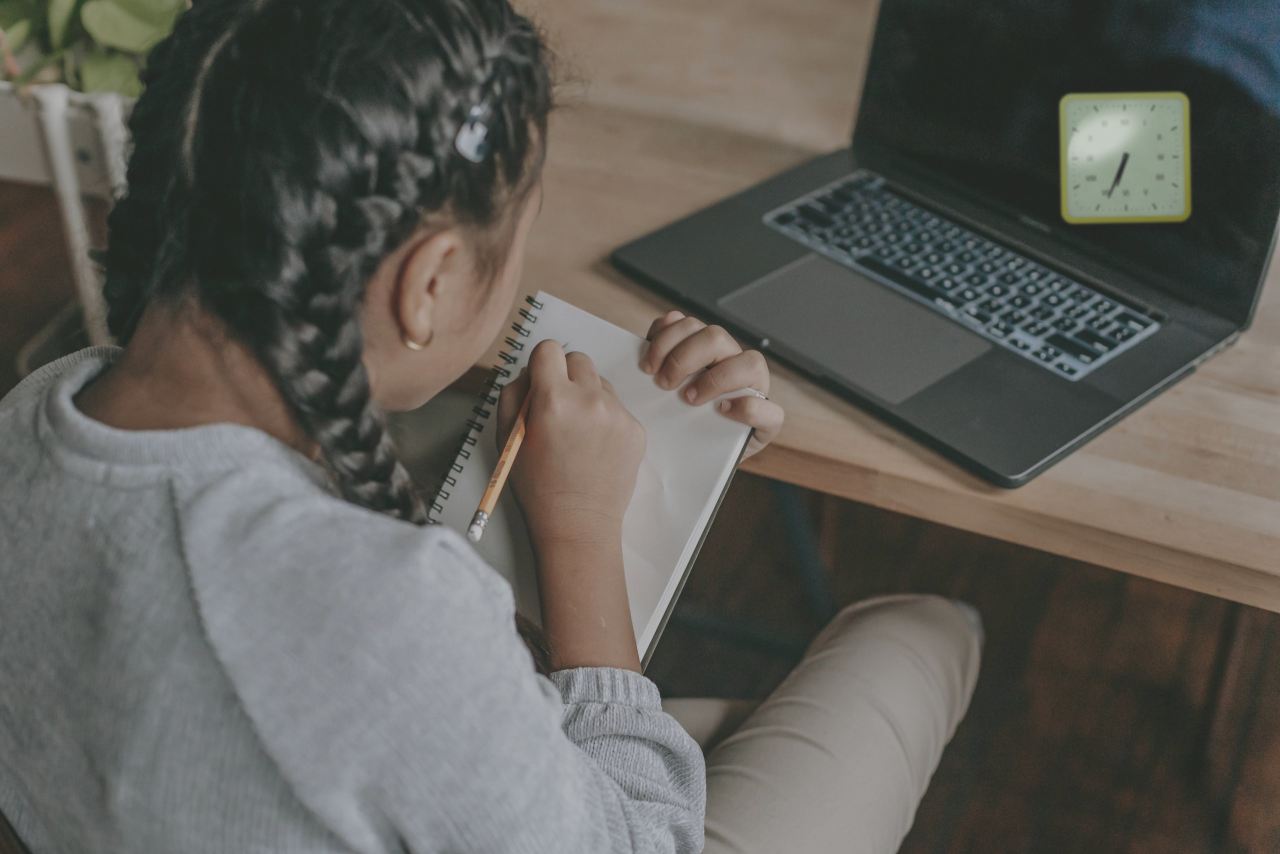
6:34
